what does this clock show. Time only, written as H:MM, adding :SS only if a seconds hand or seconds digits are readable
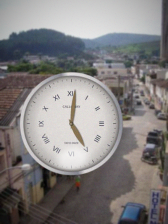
5:01
